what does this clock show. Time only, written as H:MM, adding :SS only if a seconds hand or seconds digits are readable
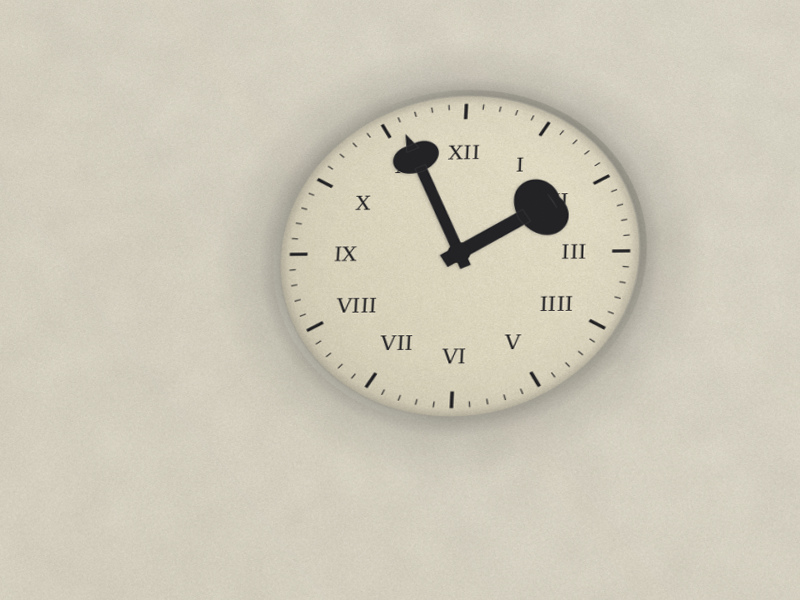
1:56
